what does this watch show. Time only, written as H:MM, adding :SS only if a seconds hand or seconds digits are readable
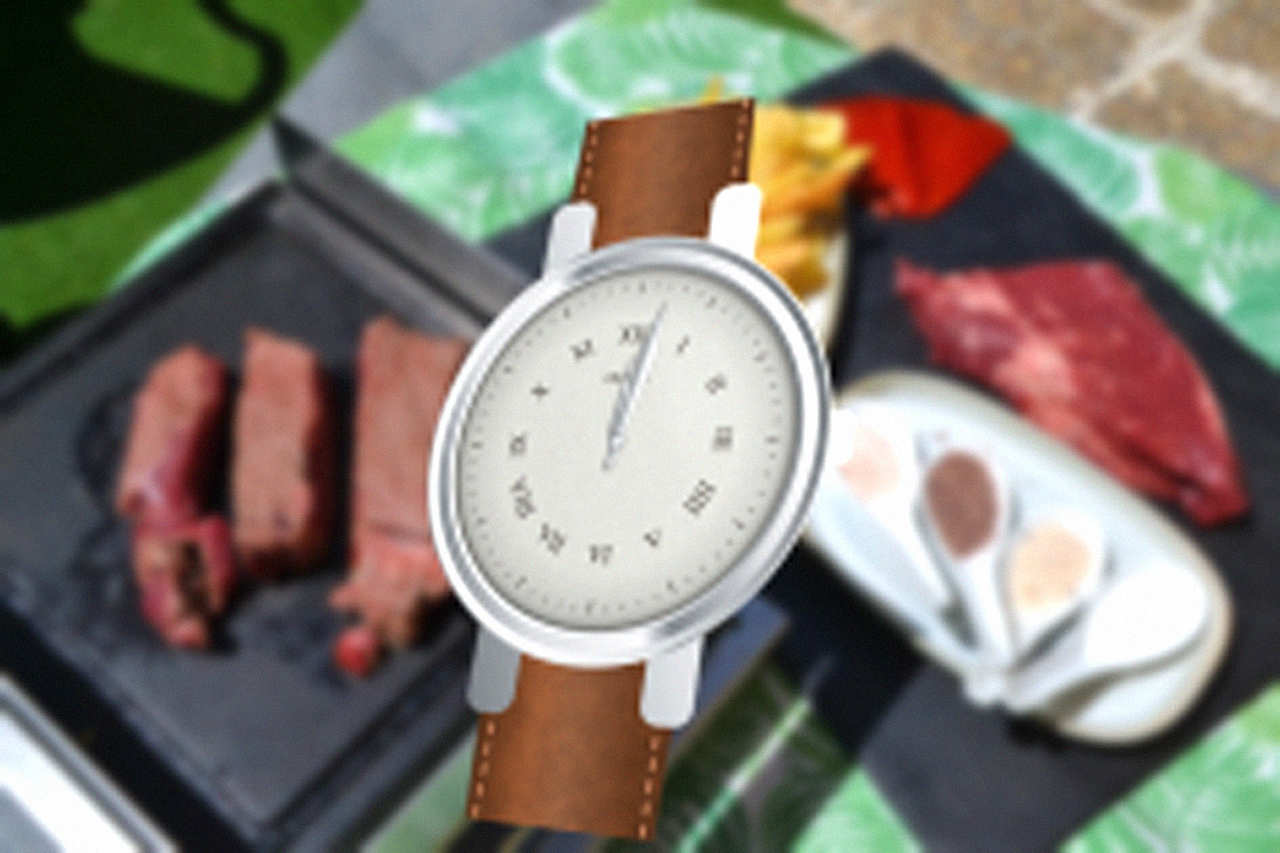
12:02
